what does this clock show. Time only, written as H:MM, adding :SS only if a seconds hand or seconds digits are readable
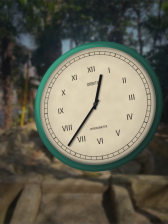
12:37
